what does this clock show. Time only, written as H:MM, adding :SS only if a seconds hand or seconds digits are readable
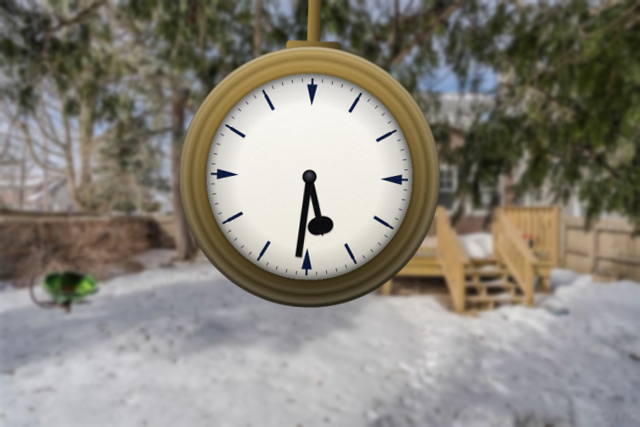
5:31
